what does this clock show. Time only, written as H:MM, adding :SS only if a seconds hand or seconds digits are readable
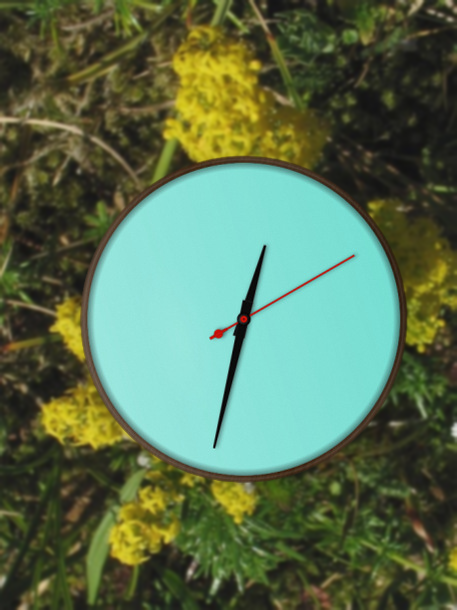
12:32:10
